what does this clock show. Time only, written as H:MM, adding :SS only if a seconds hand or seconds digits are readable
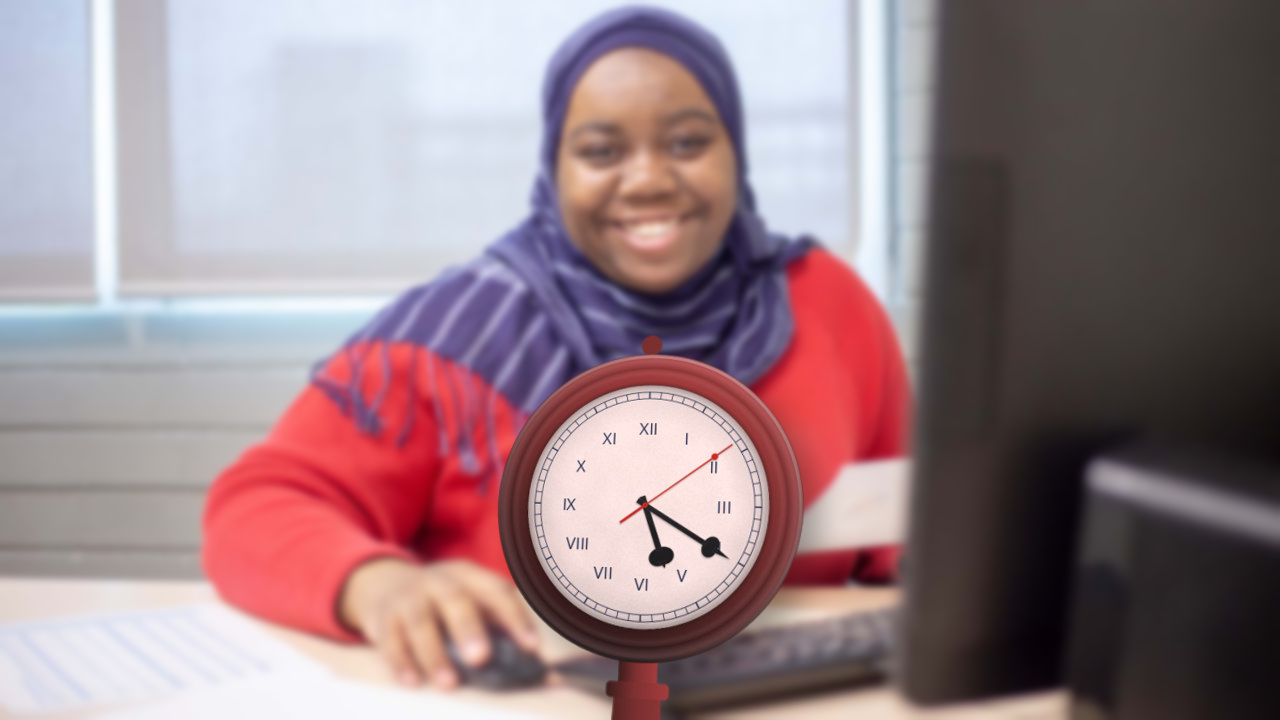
5:20:09
